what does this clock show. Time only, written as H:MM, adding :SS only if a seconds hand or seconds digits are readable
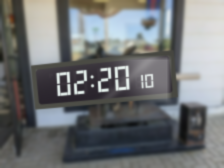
2:20:10
